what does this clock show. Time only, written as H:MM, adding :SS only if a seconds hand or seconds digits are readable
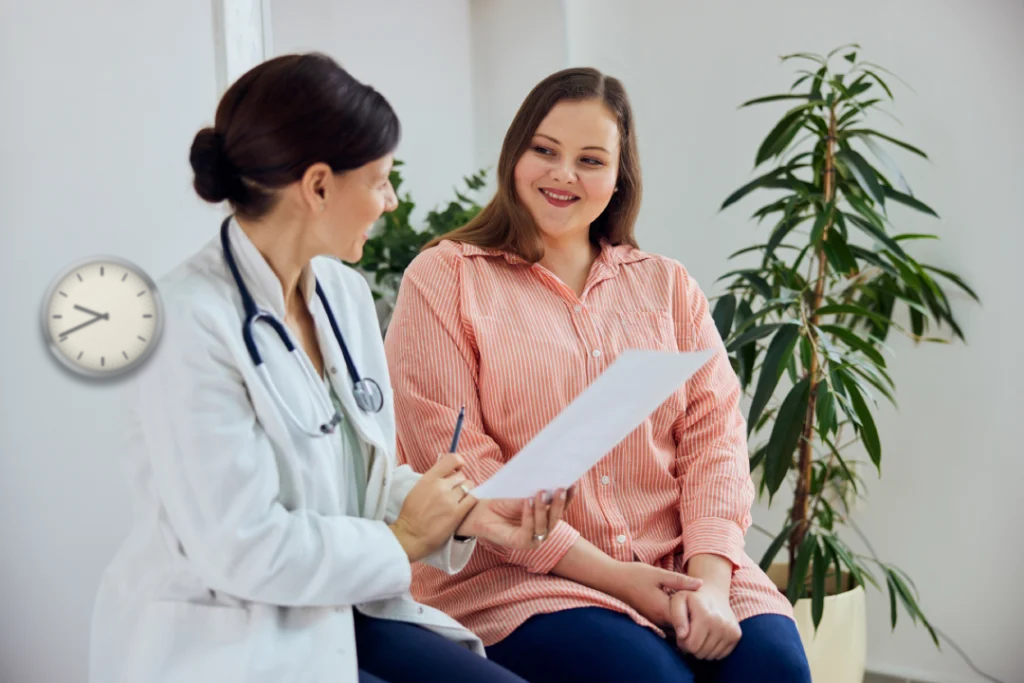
9:41
